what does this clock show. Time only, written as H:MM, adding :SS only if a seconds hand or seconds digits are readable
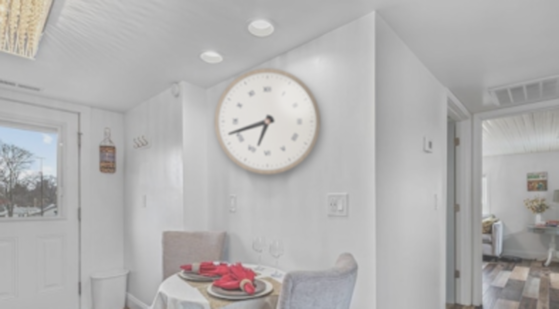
6:42
